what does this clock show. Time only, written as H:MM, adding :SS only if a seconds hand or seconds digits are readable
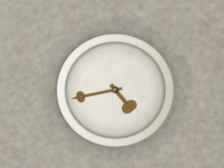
4:43
